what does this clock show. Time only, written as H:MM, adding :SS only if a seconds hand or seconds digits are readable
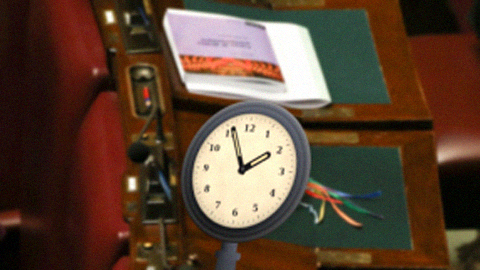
1:56
